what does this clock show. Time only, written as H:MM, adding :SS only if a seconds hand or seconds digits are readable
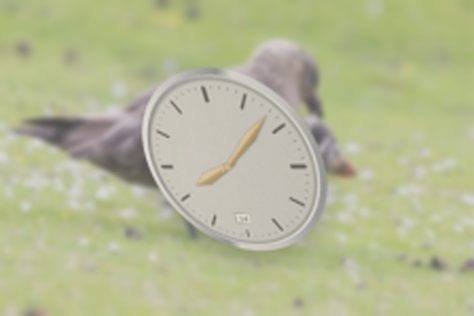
8:08
